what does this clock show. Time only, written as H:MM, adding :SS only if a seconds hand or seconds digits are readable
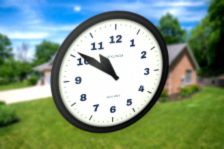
10:51
